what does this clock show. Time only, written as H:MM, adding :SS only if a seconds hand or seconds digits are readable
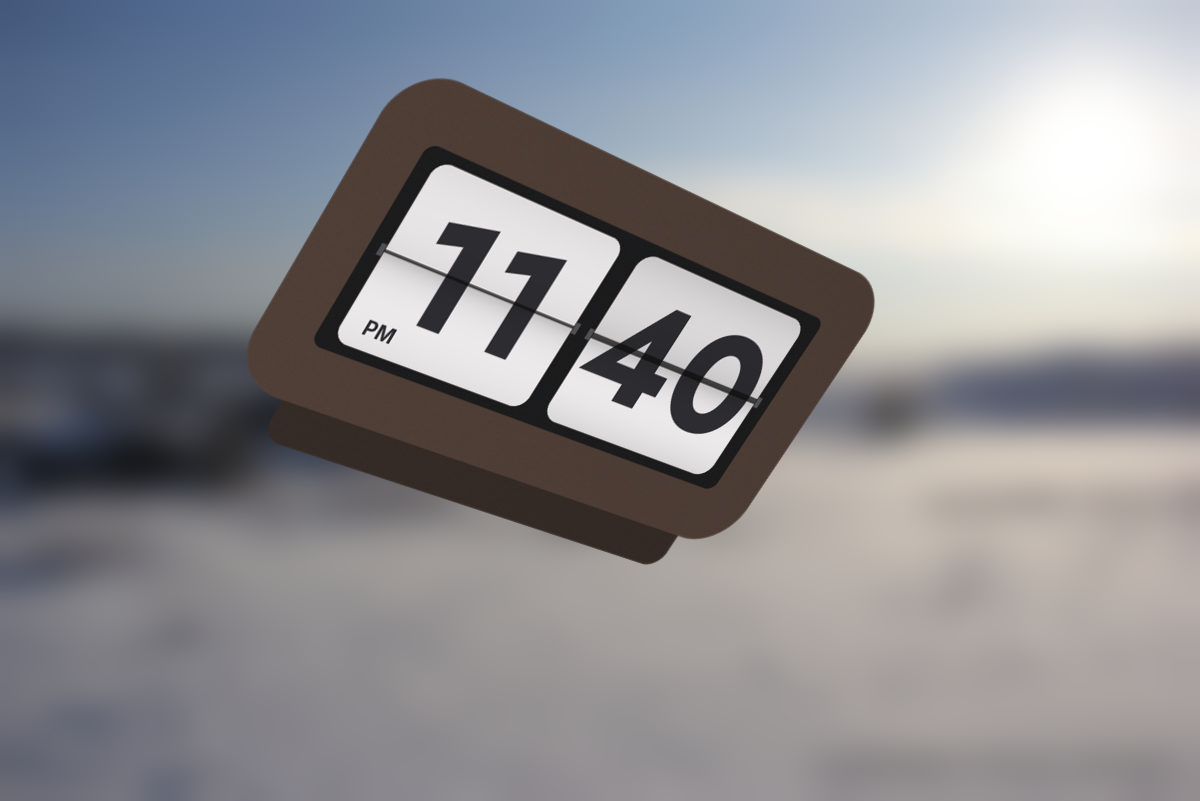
11:40
